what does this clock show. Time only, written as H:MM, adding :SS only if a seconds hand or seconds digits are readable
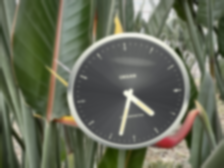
4:33
